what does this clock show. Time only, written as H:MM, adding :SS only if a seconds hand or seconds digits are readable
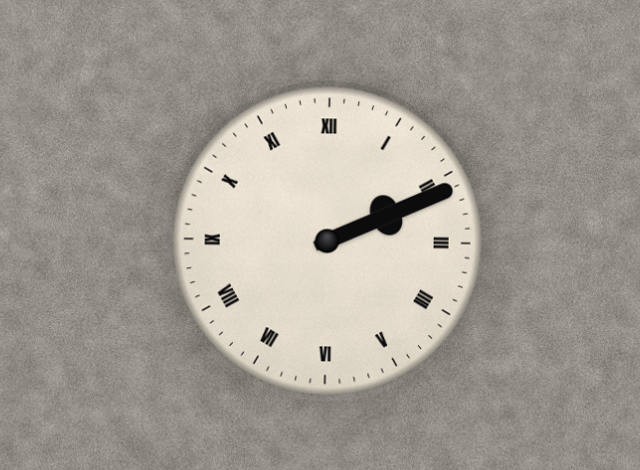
2:11
